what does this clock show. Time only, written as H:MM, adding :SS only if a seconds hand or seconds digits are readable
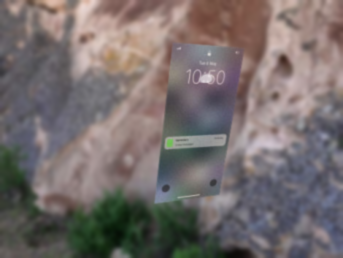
10:50
